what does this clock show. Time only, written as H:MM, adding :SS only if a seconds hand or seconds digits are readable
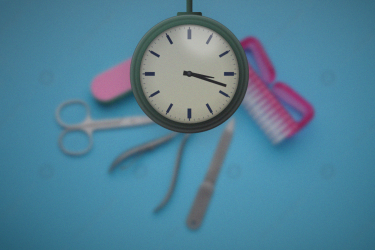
3:18
